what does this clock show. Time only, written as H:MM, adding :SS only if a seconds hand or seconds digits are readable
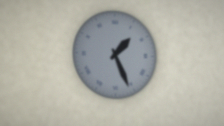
1:26
